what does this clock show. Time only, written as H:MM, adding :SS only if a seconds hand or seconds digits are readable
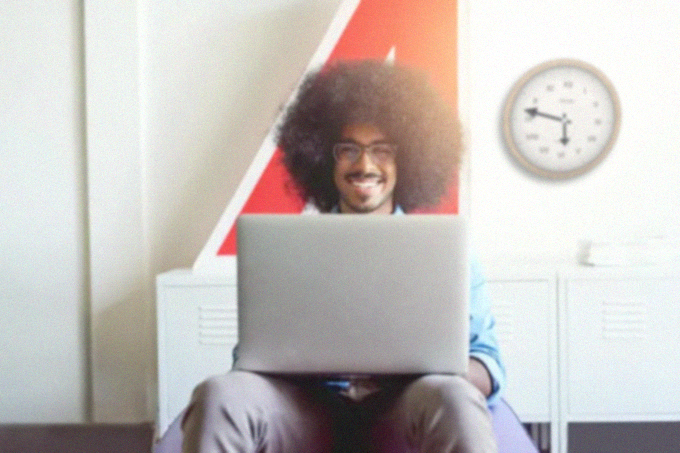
5:47
